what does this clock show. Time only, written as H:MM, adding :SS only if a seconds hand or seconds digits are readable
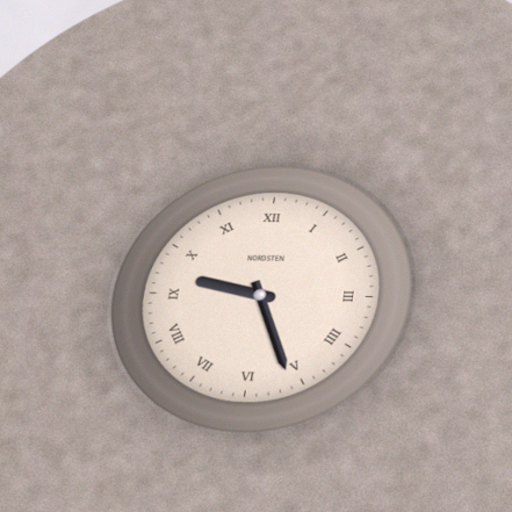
9:26
